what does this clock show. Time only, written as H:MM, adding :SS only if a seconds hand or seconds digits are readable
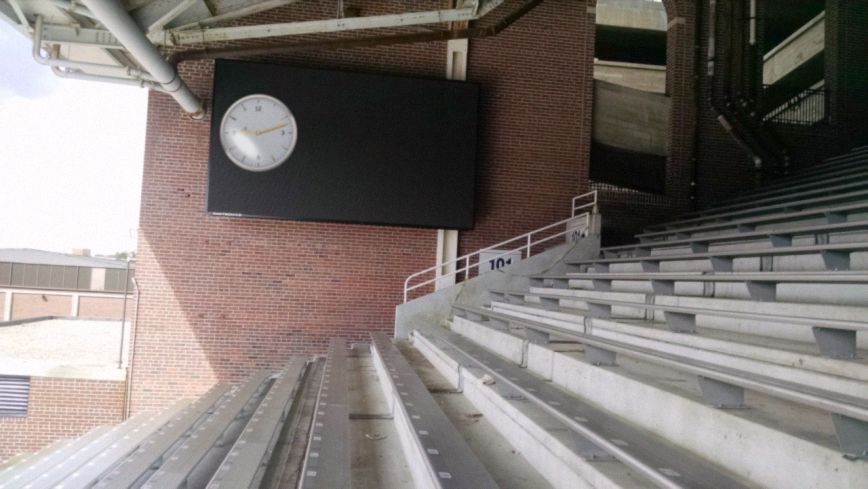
9:12
